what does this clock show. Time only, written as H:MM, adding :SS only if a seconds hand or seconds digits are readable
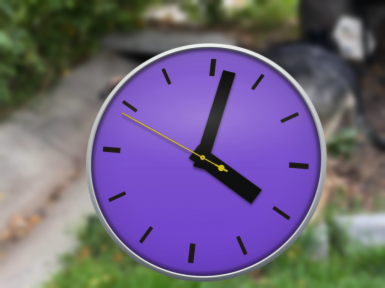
4:01:49
